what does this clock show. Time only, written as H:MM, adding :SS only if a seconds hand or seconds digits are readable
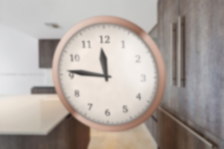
11:46
